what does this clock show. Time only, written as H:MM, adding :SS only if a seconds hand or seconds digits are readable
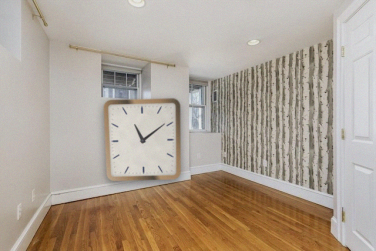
11:09
